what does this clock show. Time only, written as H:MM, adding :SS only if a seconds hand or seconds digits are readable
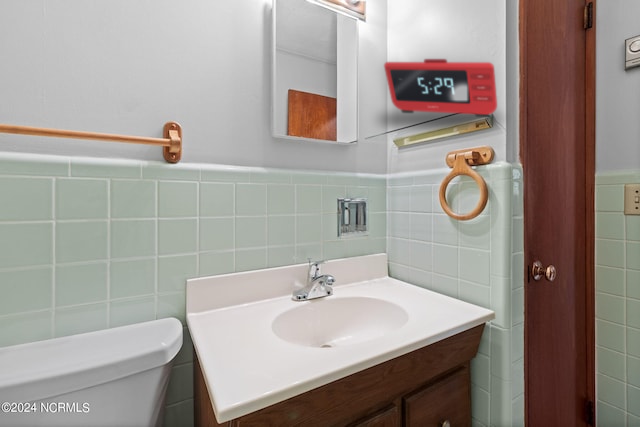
5:29
